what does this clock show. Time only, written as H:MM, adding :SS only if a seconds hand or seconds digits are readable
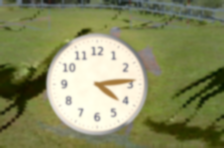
4:14
